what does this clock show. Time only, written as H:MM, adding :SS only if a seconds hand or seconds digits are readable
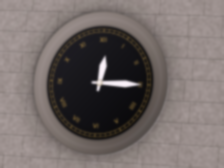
12:15
